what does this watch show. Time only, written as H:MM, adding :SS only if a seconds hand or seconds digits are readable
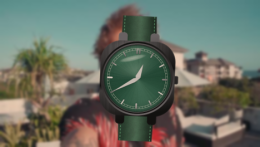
12:40
